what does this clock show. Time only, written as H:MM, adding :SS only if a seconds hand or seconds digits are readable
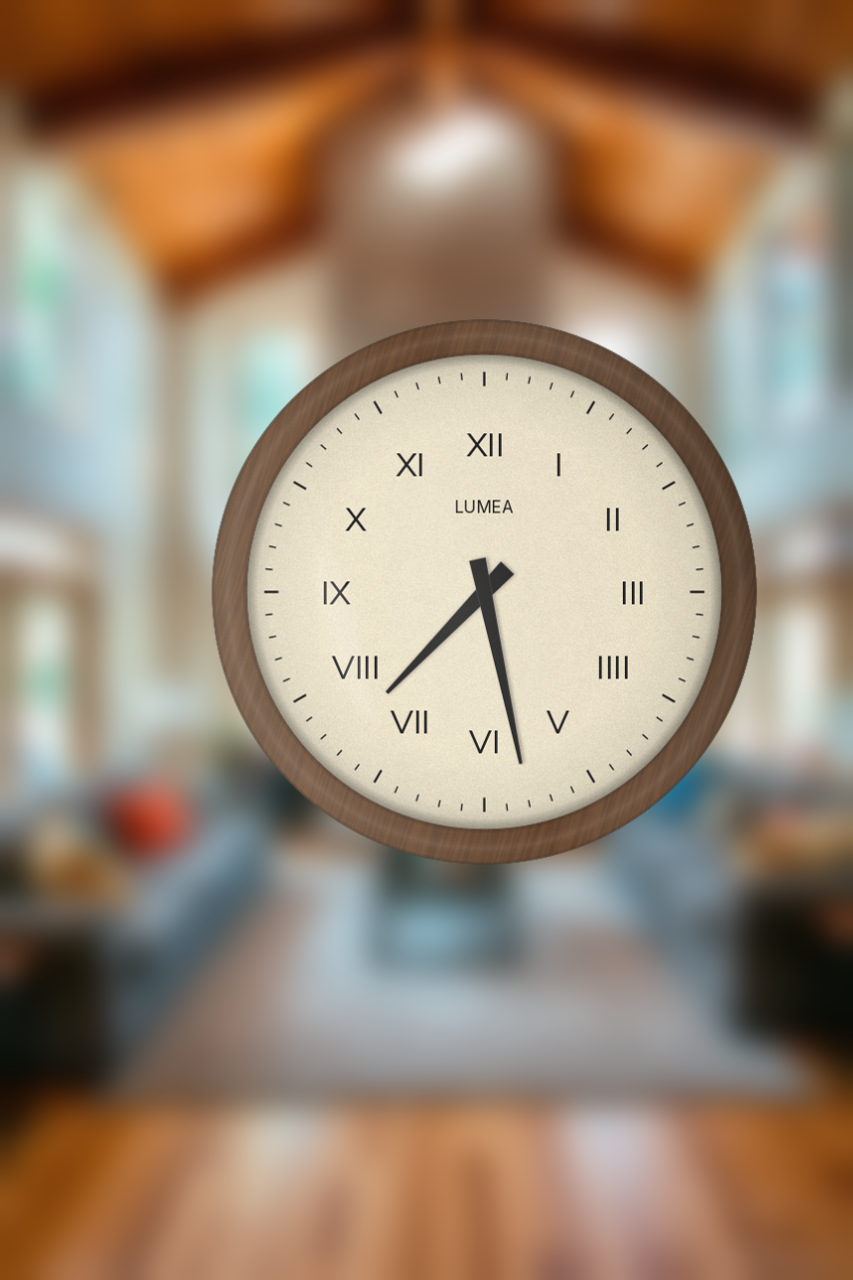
7:28
